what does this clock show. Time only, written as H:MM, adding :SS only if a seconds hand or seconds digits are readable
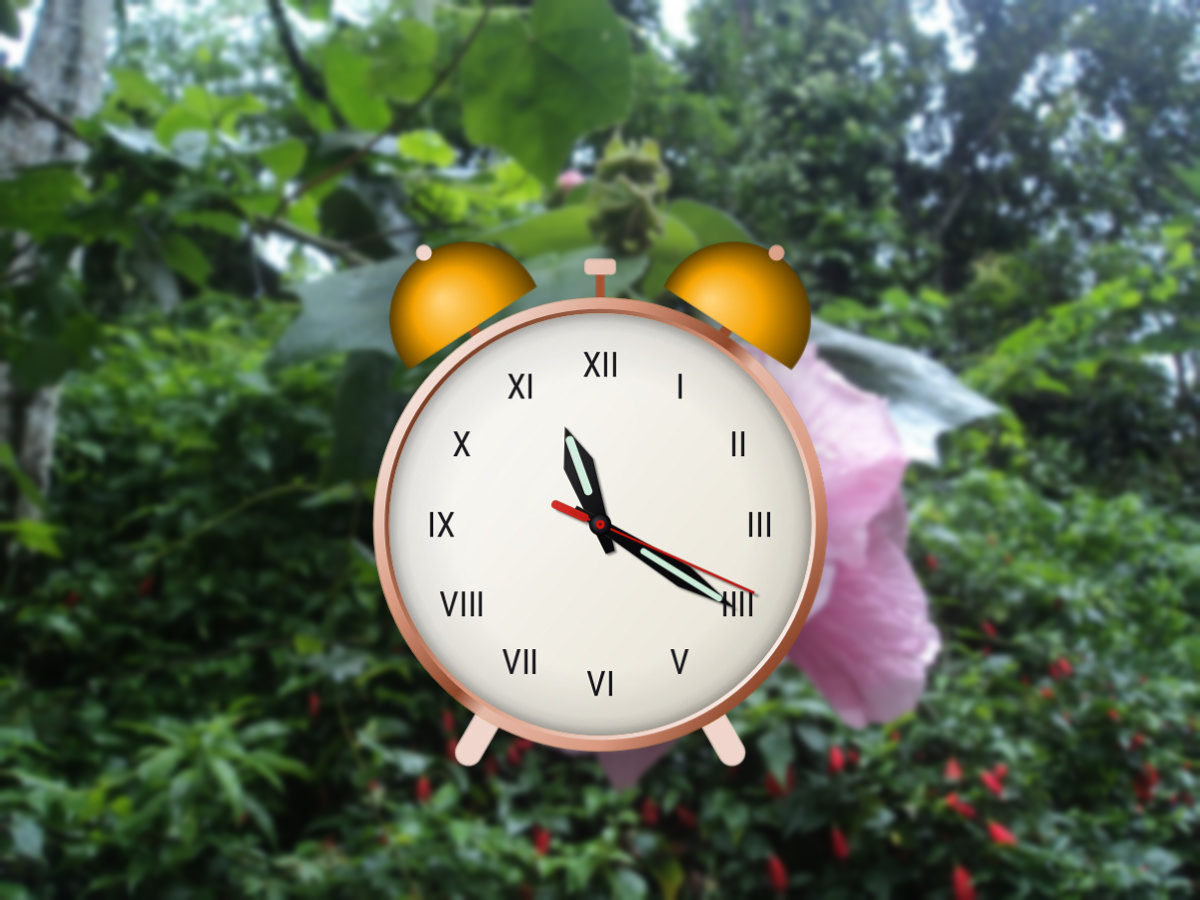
11:20:19
